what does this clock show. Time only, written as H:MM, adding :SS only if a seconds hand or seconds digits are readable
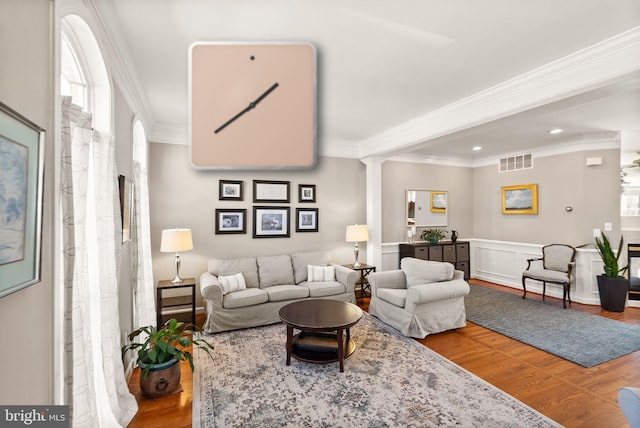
1:39
